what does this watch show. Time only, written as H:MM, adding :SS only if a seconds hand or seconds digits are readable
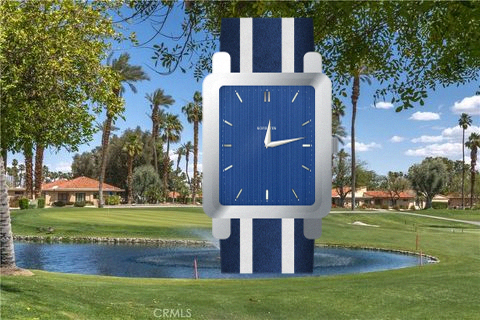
12:13
